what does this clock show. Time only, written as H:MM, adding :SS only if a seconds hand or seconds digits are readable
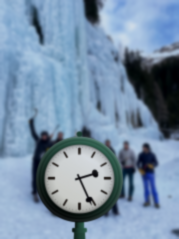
2:26
